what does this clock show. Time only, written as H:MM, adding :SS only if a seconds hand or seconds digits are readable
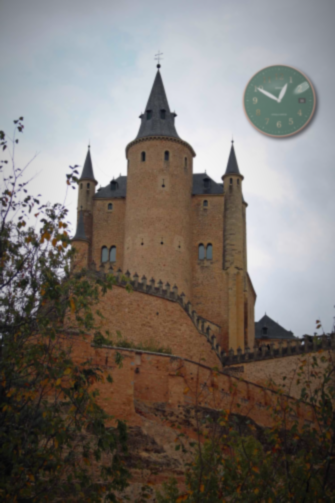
12:50
